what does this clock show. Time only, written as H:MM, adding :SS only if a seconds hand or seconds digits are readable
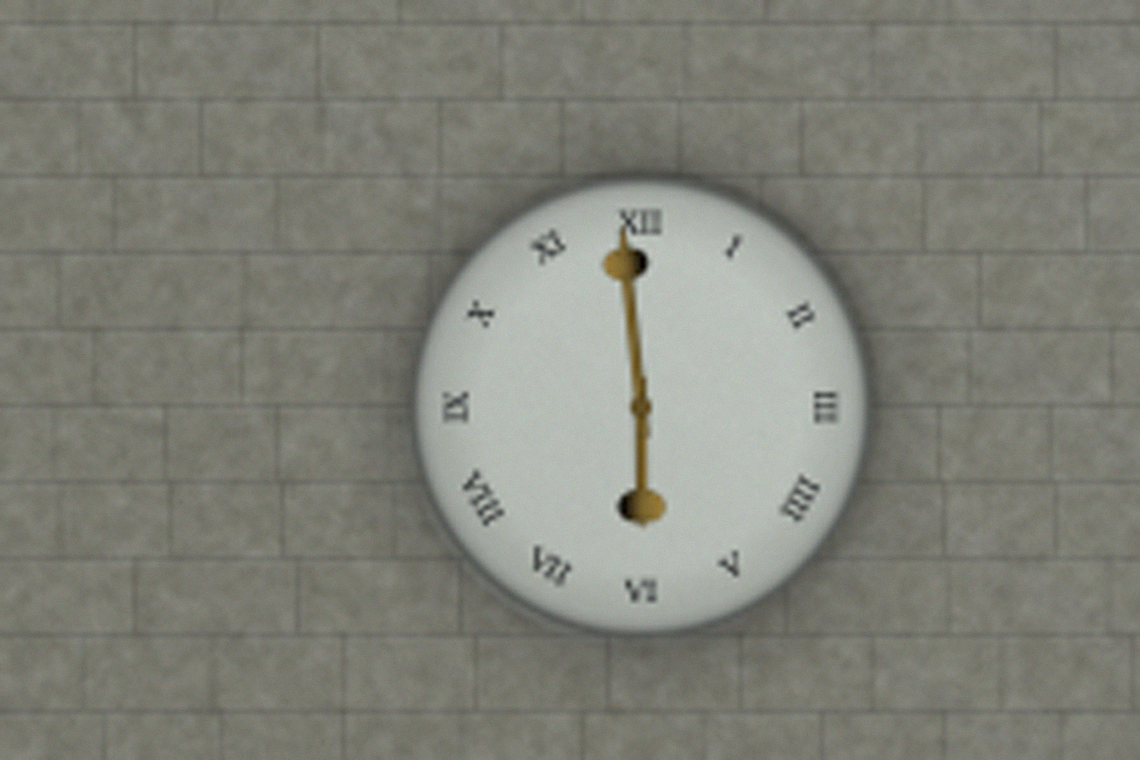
5:59
